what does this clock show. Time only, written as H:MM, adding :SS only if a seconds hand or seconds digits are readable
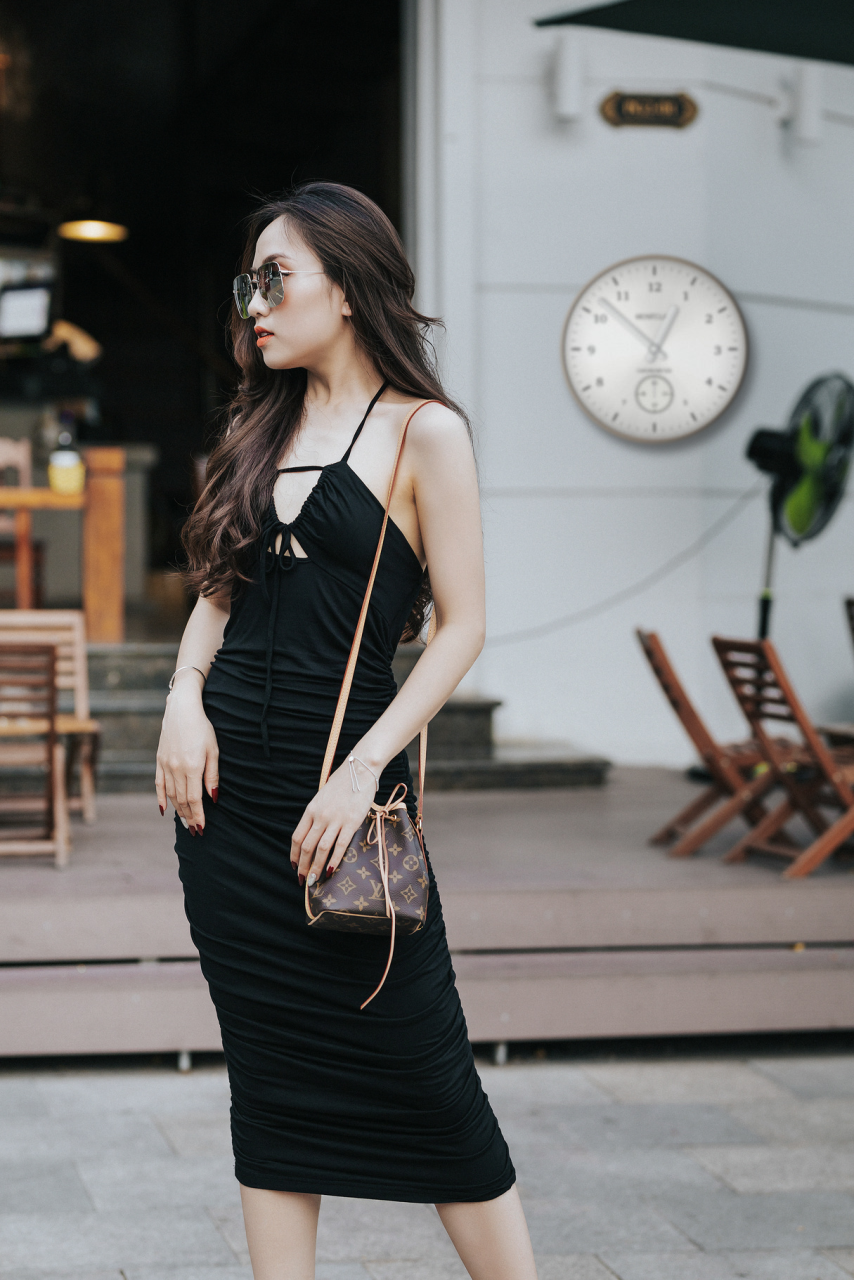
12:52
